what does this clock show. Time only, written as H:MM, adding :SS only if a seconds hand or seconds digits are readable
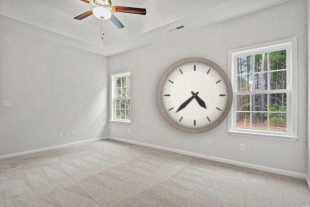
4:38
